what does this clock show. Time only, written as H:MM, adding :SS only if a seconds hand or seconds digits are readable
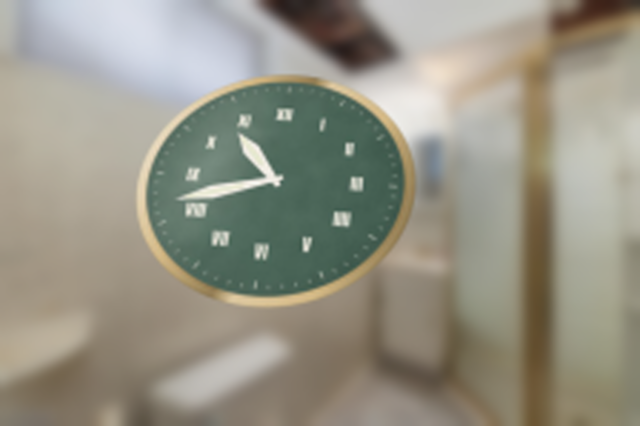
10:42
